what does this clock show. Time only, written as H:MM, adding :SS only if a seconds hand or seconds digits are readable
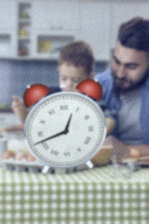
12:42
